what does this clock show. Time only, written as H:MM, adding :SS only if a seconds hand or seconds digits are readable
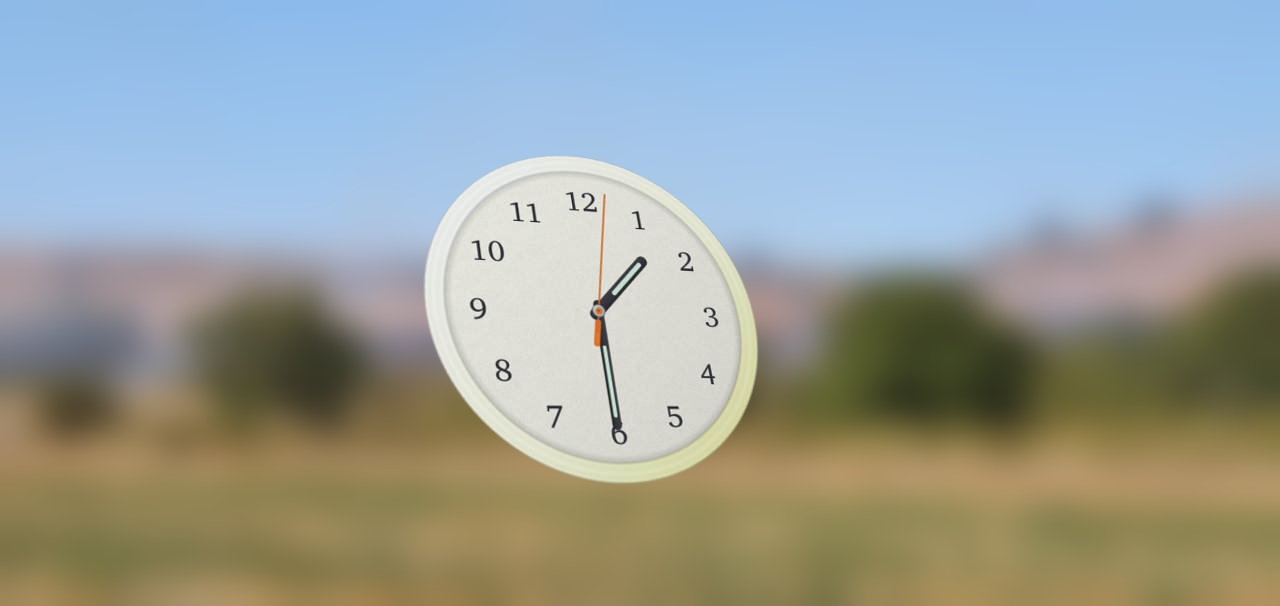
1:30:02
